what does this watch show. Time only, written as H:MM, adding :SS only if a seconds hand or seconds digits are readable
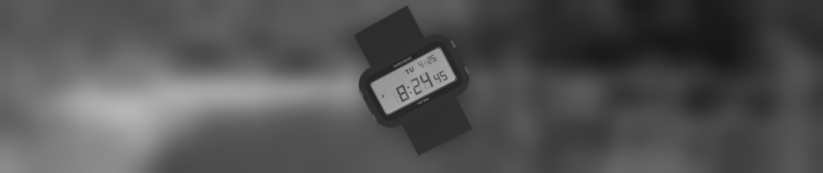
8:24:45
